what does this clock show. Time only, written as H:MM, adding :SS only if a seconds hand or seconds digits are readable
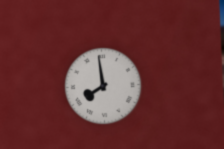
7:59
